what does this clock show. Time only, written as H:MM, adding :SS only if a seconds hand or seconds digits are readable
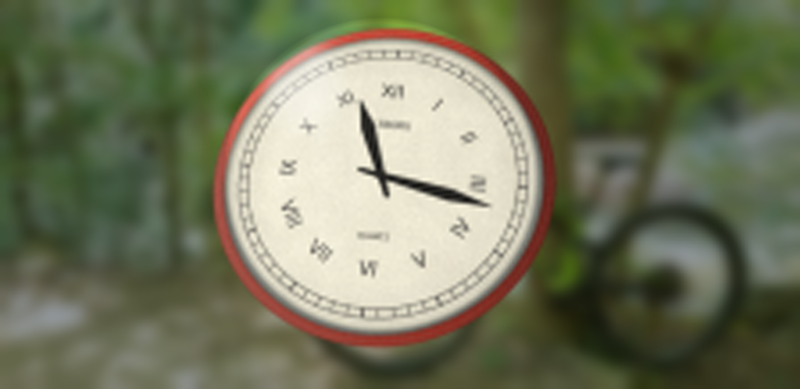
11:17
